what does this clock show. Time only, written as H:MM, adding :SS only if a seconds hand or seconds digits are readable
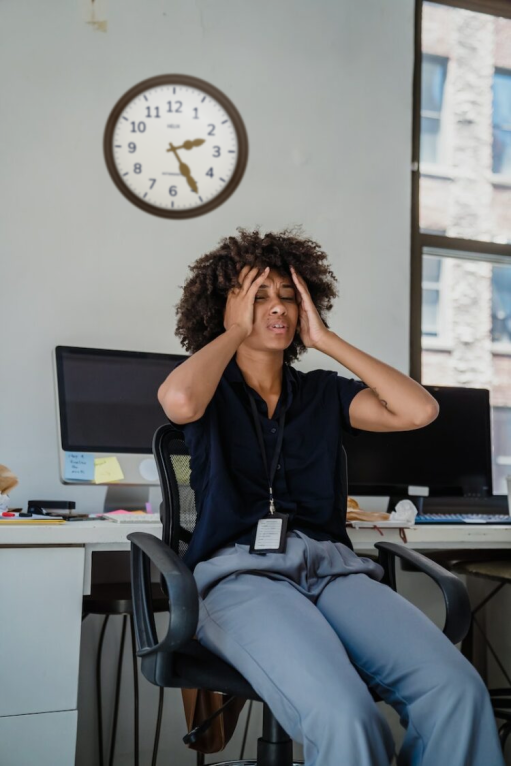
2:25
